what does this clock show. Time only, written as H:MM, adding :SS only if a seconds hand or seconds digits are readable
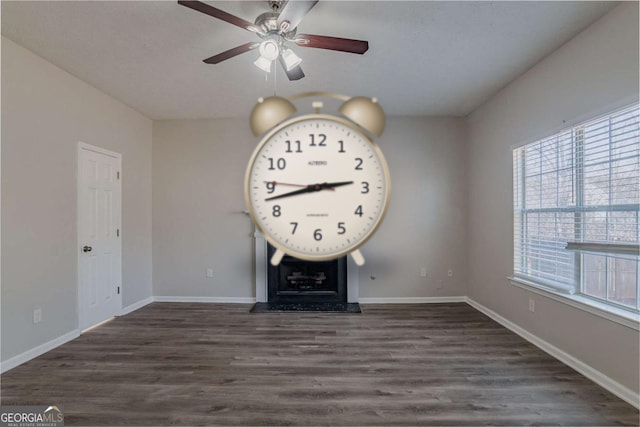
2:42:46
